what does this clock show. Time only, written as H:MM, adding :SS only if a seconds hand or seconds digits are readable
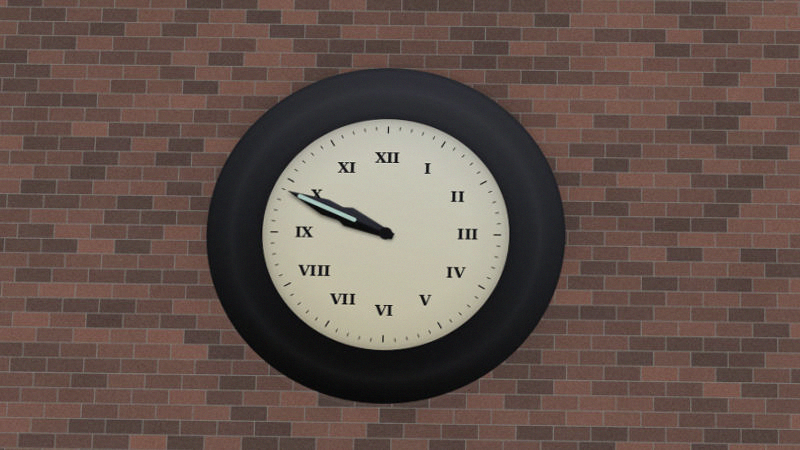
9:49
